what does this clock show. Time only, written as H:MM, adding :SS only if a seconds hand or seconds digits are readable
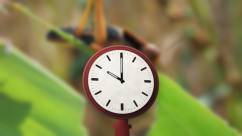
10:00
